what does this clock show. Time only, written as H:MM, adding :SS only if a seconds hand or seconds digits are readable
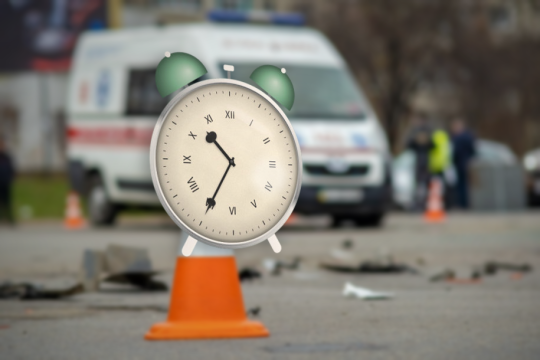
10:35
